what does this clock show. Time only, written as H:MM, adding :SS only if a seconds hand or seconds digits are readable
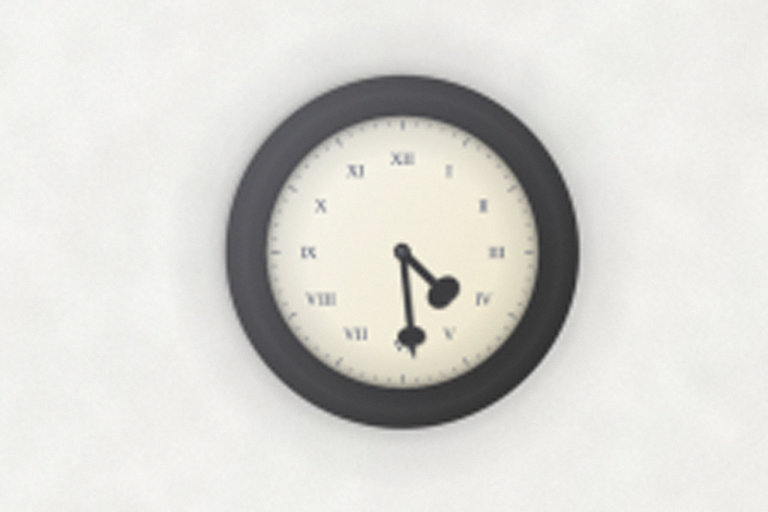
4:29
